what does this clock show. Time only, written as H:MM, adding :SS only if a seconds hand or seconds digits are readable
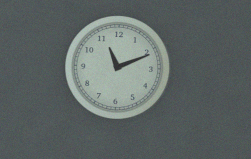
11:11
